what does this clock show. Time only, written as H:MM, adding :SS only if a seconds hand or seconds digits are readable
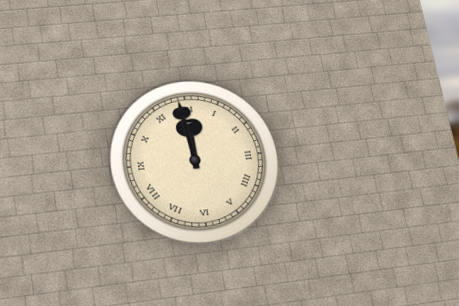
11:59
